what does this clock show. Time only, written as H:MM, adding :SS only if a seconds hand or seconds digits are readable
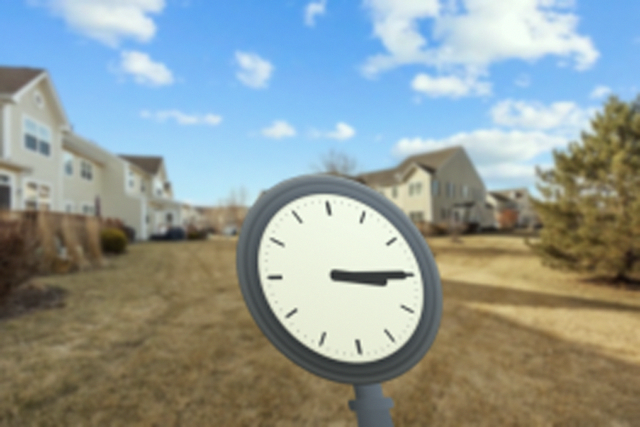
3:15
